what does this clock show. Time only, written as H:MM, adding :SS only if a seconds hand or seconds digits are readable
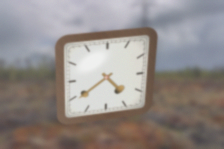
4:39
